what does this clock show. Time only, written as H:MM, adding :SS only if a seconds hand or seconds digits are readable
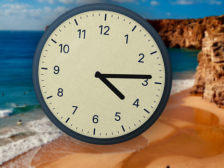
4:14
